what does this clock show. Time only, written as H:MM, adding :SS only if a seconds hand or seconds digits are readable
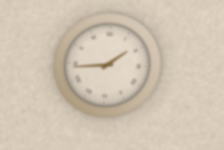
1:44
